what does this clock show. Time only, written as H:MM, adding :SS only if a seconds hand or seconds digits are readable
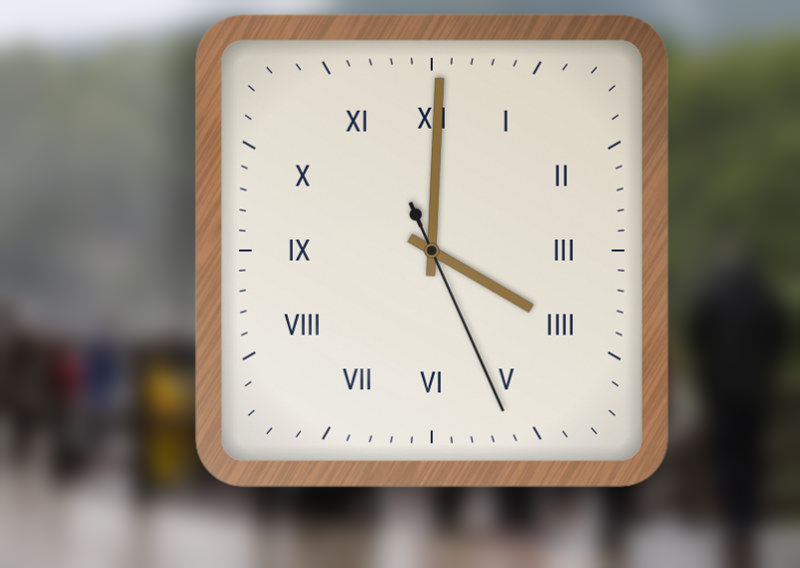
4:00:26
